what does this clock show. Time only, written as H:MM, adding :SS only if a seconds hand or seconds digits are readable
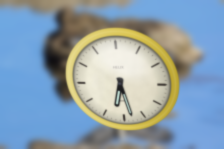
6:28
